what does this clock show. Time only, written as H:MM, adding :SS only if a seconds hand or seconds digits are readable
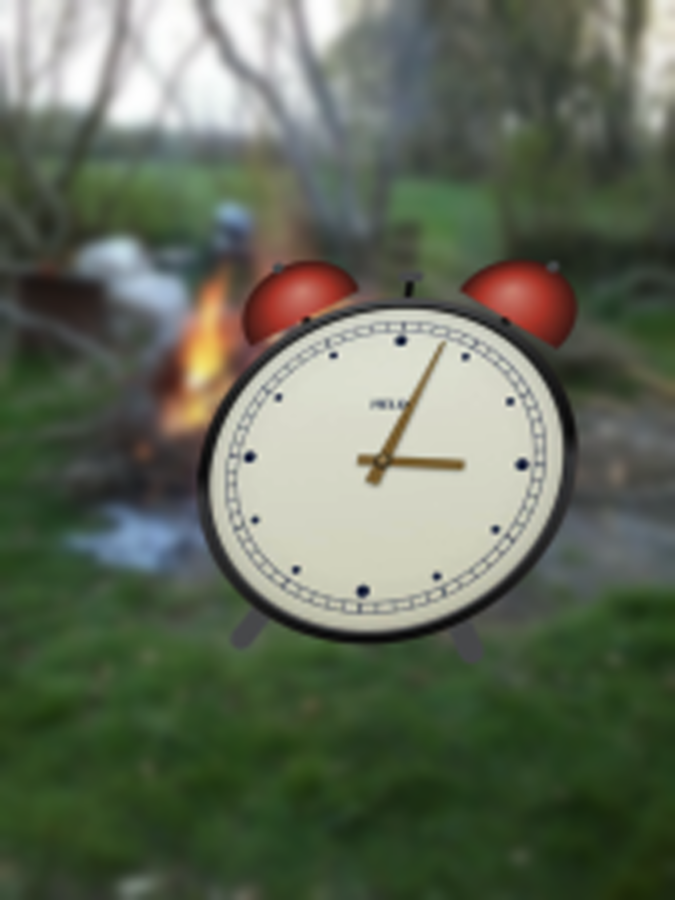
3:03
